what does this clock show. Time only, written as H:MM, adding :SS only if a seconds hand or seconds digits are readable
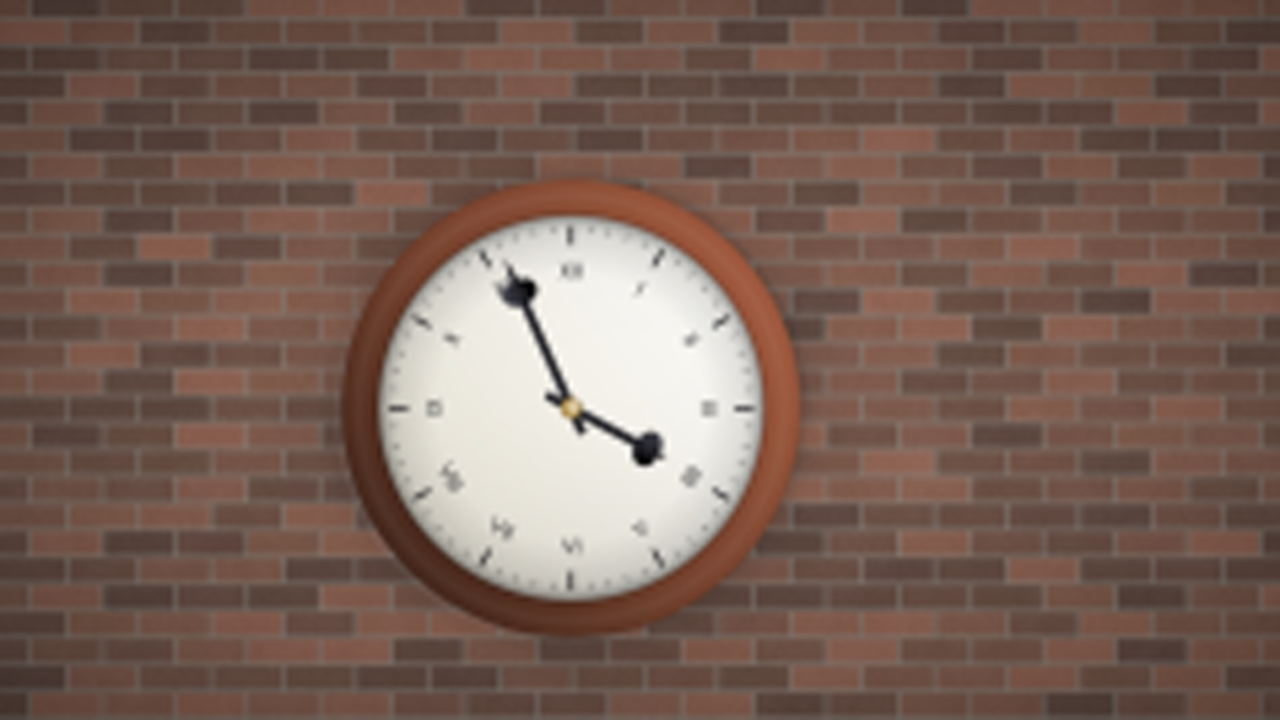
3:56
